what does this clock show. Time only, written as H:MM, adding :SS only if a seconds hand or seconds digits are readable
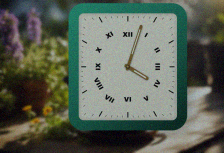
4:03
